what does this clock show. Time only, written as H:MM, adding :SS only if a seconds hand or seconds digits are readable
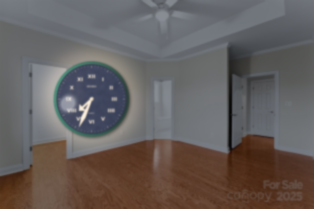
7:34
